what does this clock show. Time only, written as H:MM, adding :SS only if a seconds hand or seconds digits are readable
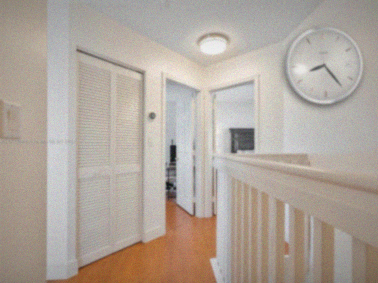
8:24
